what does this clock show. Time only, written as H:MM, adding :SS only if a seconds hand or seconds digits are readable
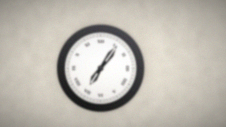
7:06
